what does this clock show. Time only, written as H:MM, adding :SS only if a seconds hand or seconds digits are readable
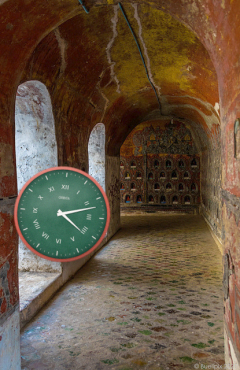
4:12
